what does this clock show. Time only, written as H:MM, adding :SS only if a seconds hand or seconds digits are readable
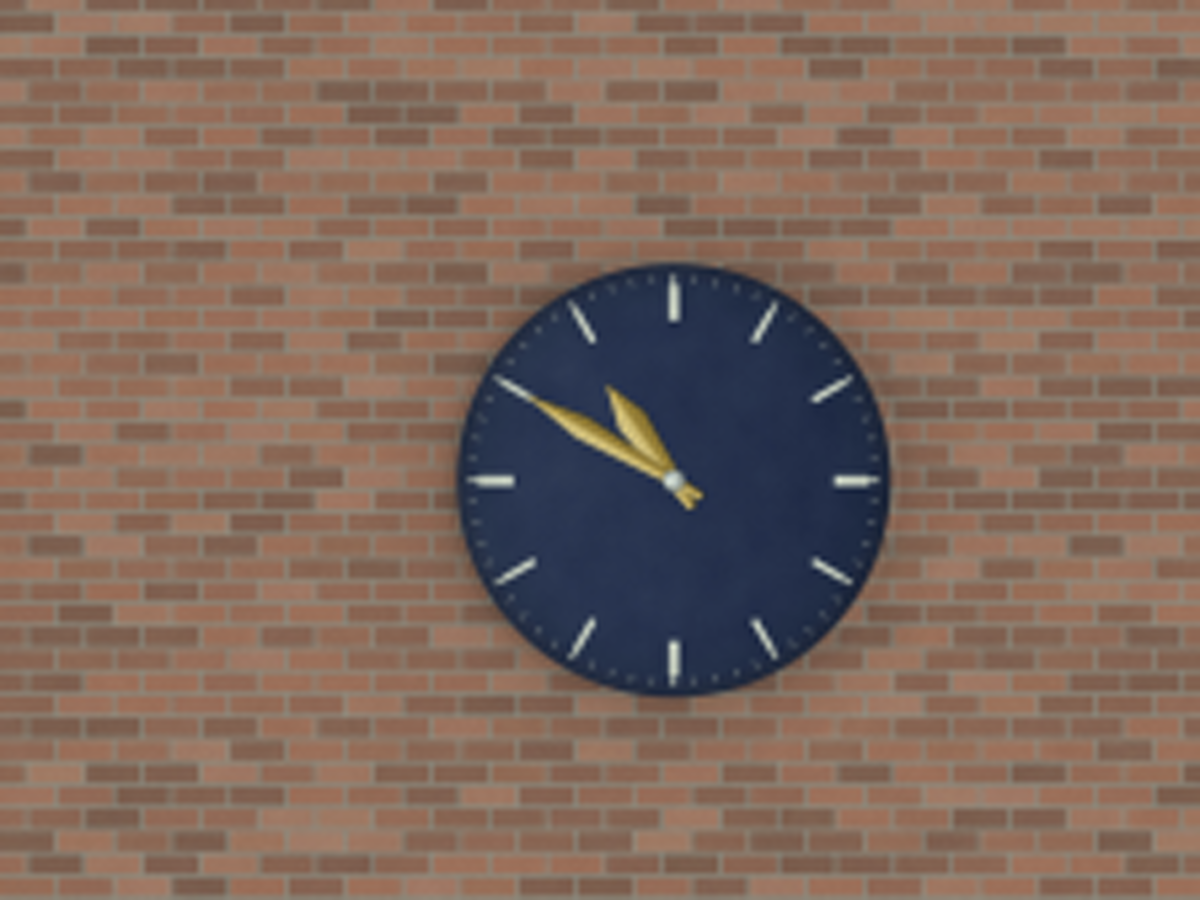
10:50
